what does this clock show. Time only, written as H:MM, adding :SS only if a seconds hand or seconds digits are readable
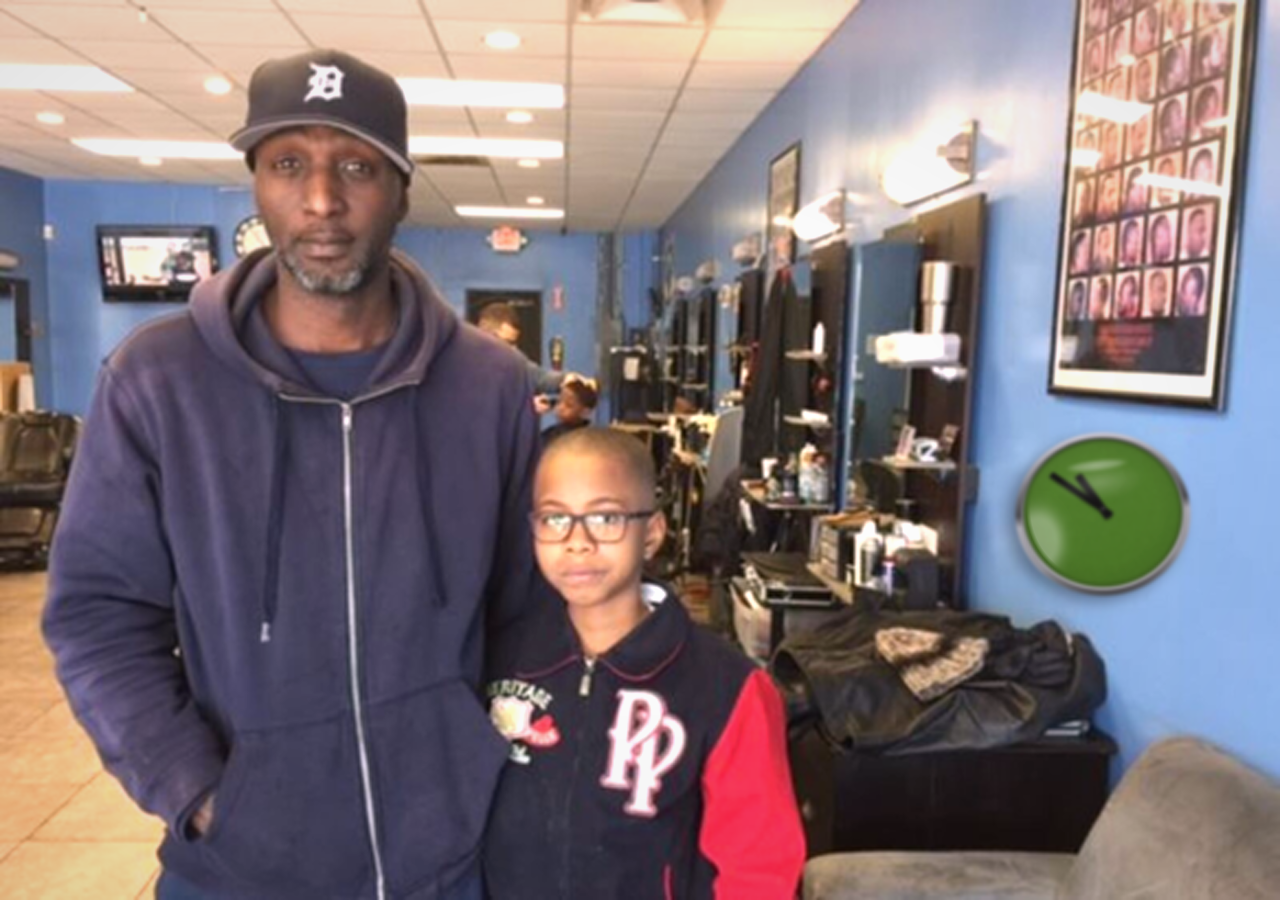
10:51
